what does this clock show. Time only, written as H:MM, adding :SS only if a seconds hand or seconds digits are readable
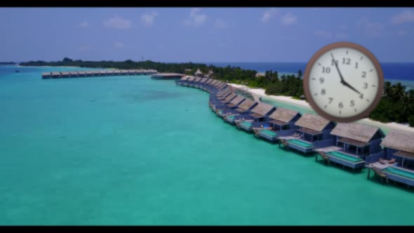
3:55
